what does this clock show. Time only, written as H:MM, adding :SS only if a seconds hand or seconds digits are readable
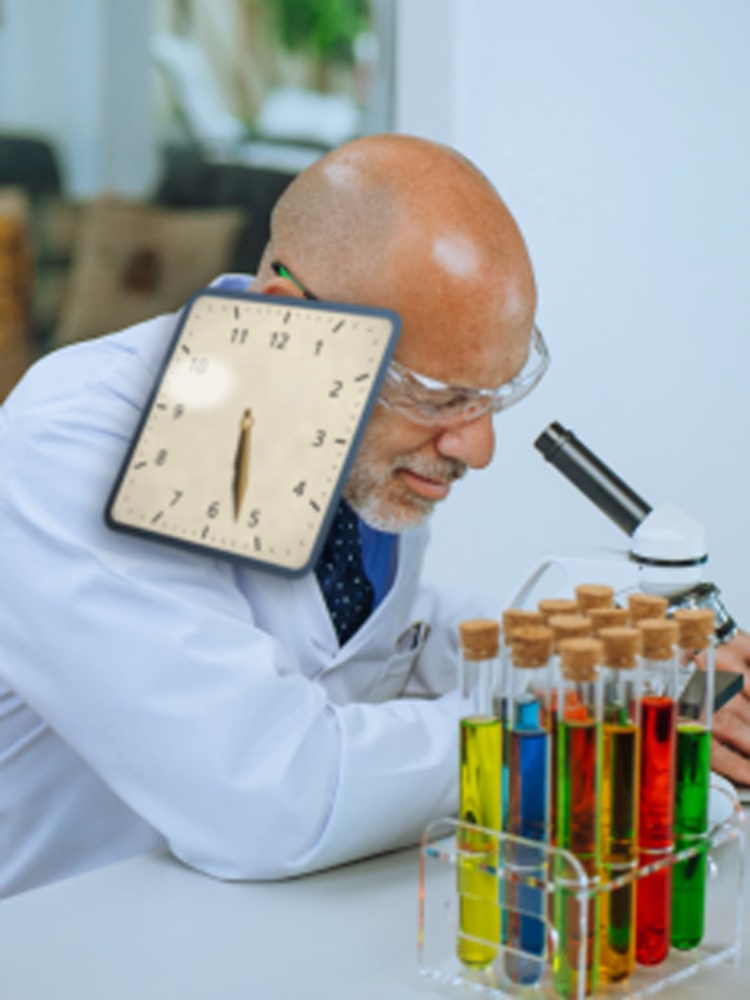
5:27
